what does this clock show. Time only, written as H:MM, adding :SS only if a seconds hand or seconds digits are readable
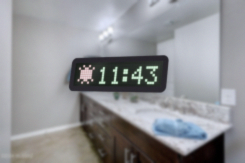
11:43
